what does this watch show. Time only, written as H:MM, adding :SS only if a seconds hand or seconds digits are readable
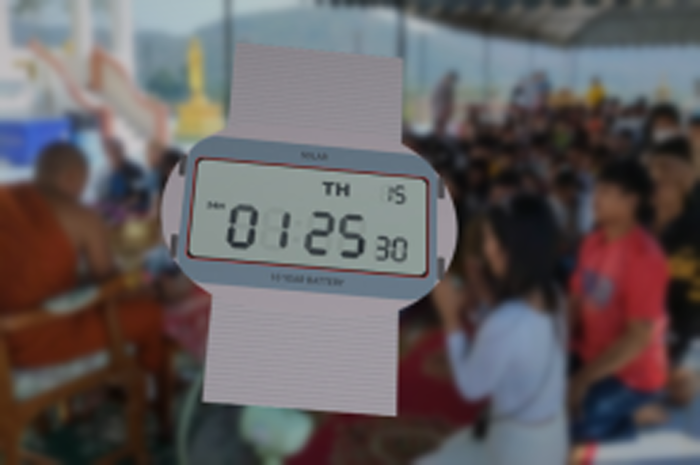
1:25:30
